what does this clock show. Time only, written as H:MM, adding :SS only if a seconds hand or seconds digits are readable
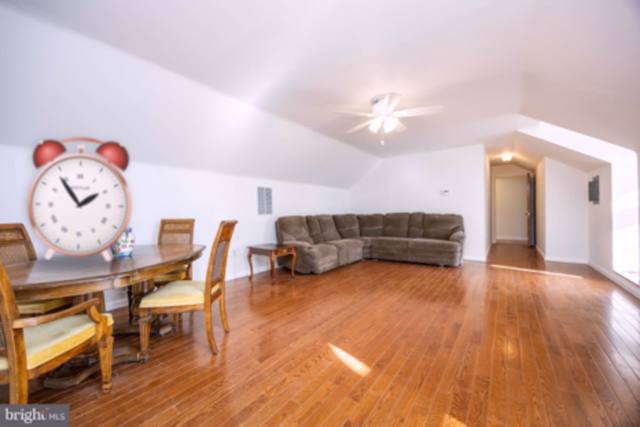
1:54
